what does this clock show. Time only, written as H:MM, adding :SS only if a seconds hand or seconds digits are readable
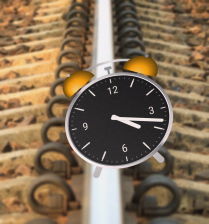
4:18
